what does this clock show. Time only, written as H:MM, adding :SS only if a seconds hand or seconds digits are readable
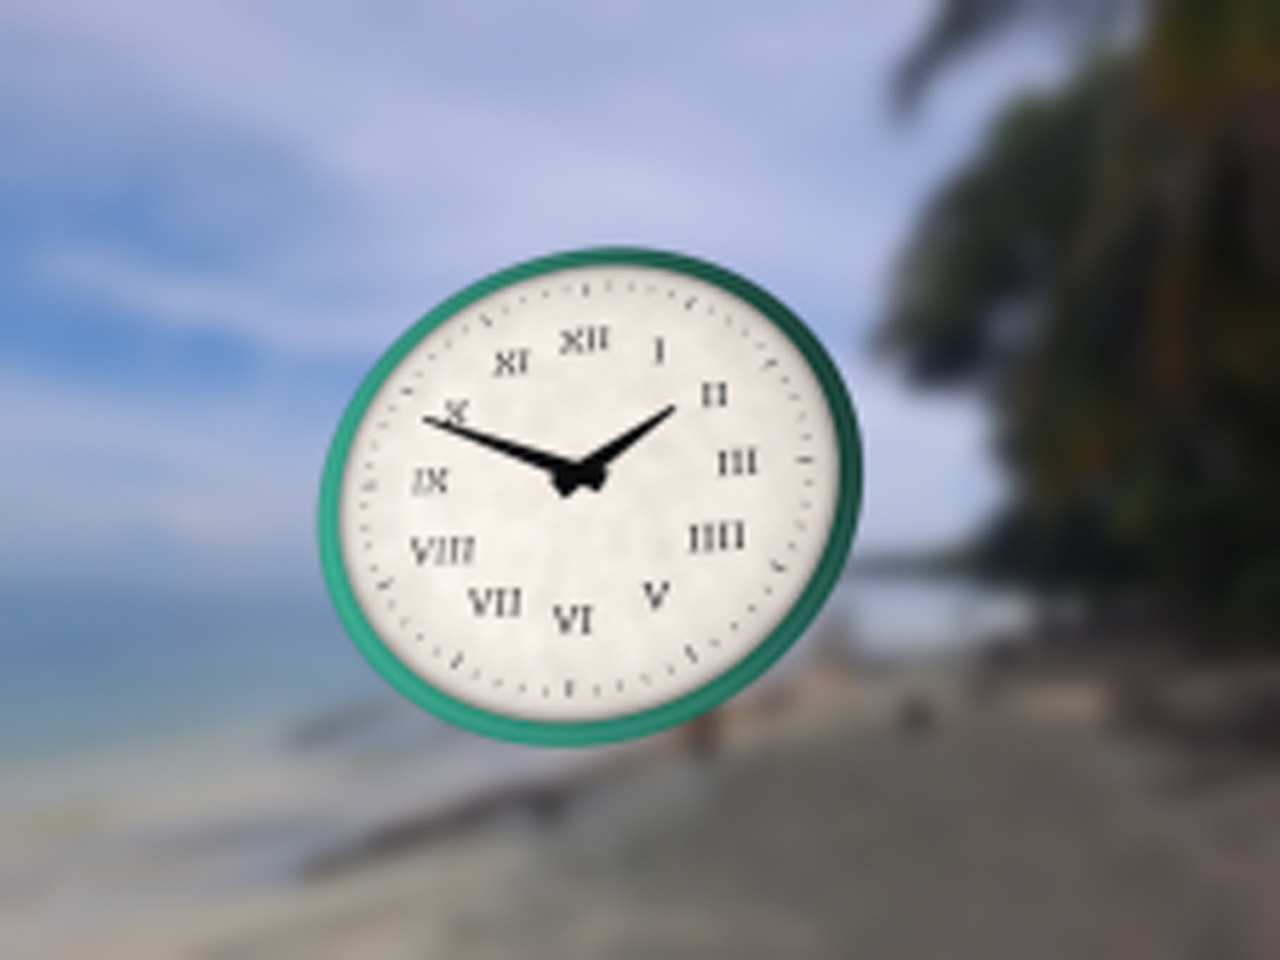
1:49
